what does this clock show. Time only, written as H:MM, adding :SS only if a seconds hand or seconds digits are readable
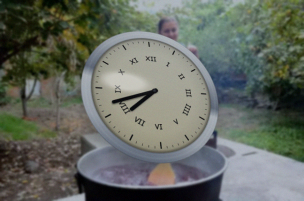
7:42
